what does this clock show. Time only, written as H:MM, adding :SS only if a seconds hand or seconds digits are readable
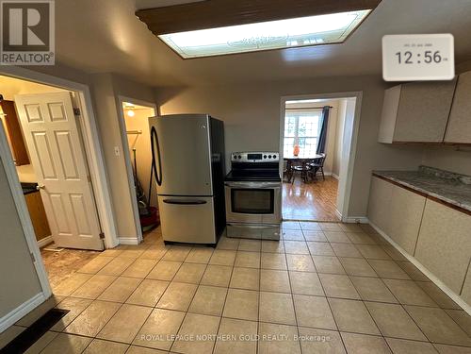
12:56
